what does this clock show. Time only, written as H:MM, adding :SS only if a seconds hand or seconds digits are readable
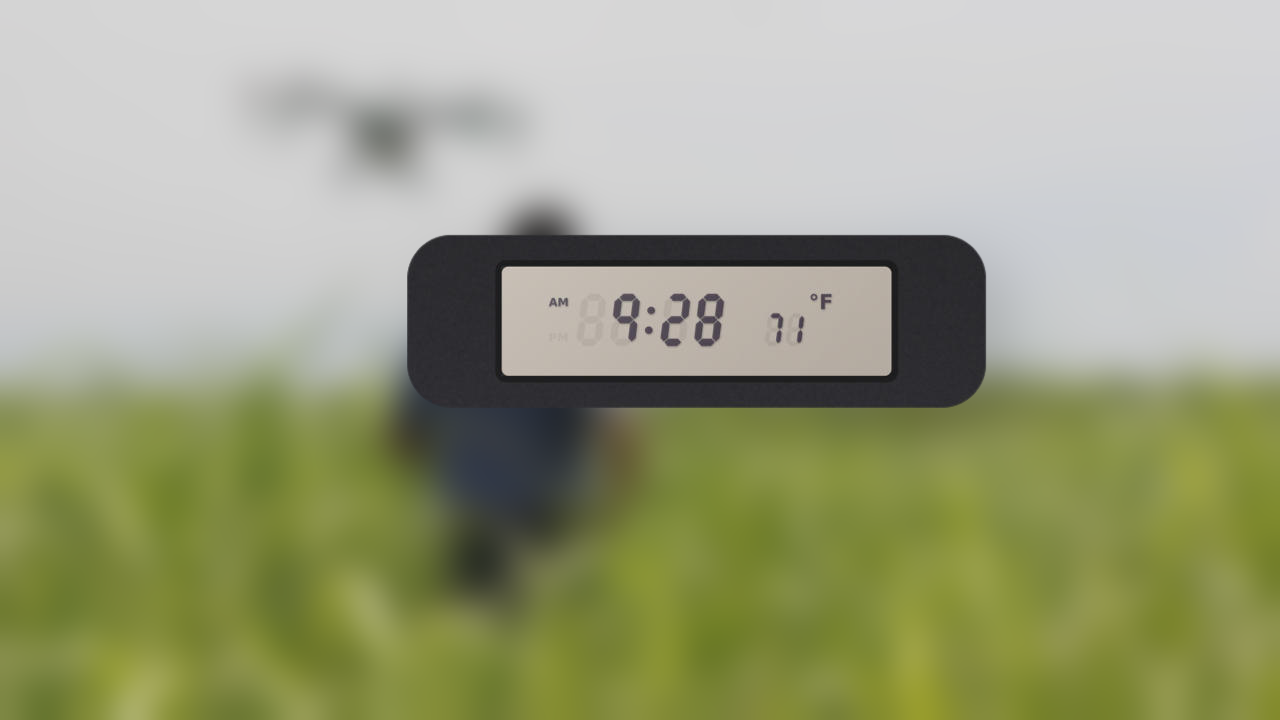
9:28
